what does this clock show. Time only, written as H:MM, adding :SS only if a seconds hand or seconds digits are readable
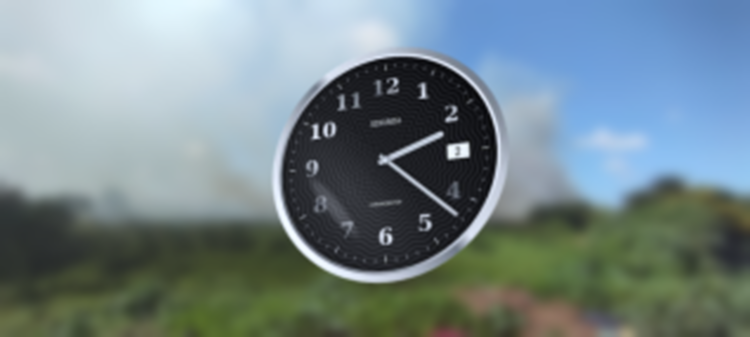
2:22
